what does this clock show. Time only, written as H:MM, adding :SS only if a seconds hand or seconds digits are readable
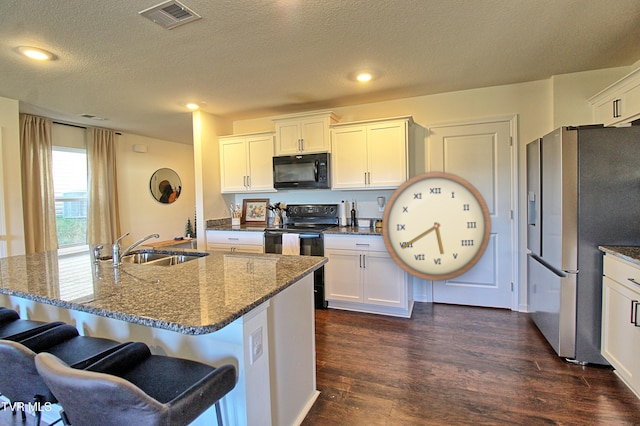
5:40
